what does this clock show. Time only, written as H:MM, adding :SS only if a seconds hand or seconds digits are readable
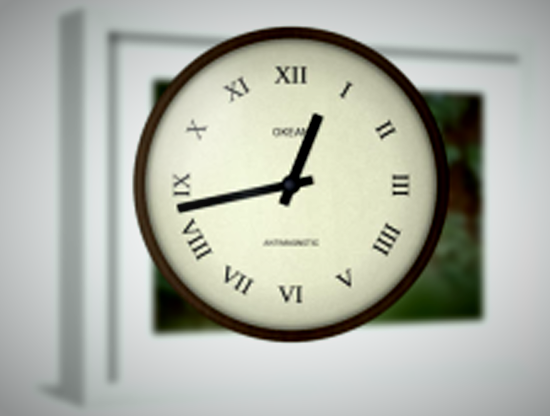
12:43
